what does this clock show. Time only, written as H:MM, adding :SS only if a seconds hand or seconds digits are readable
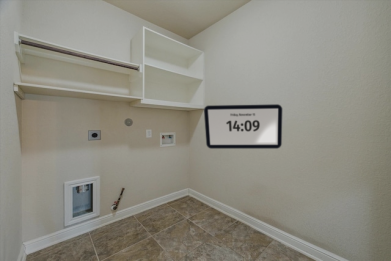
14:09
